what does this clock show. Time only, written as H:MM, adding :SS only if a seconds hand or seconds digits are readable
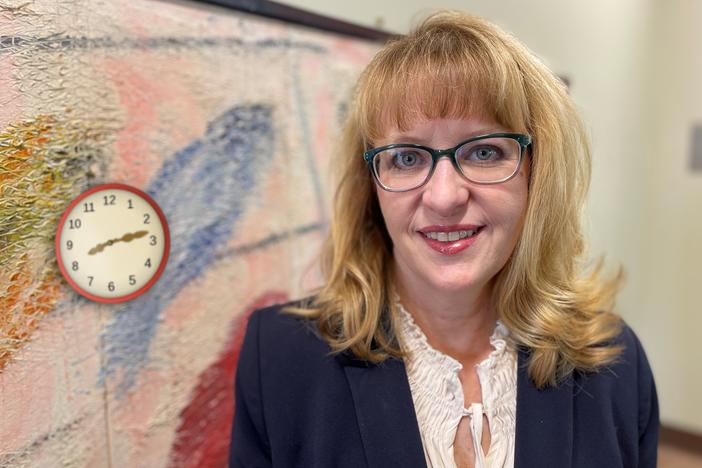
8:13
